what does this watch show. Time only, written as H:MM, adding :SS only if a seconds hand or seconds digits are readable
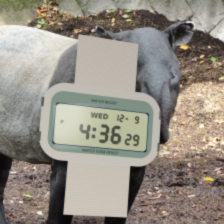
4:36:29
